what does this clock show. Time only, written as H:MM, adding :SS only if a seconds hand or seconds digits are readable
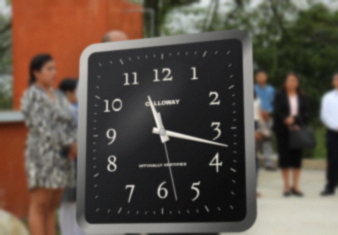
11:17:28
